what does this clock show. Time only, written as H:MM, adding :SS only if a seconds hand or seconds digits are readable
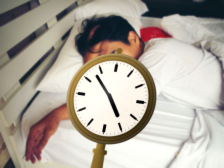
4:53
